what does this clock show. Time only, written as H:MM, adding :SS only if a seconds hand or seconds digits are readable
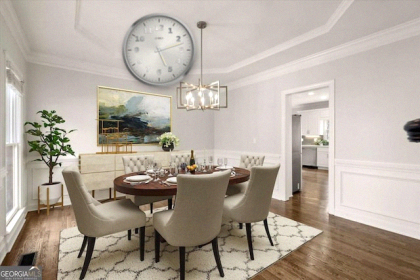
5:12
